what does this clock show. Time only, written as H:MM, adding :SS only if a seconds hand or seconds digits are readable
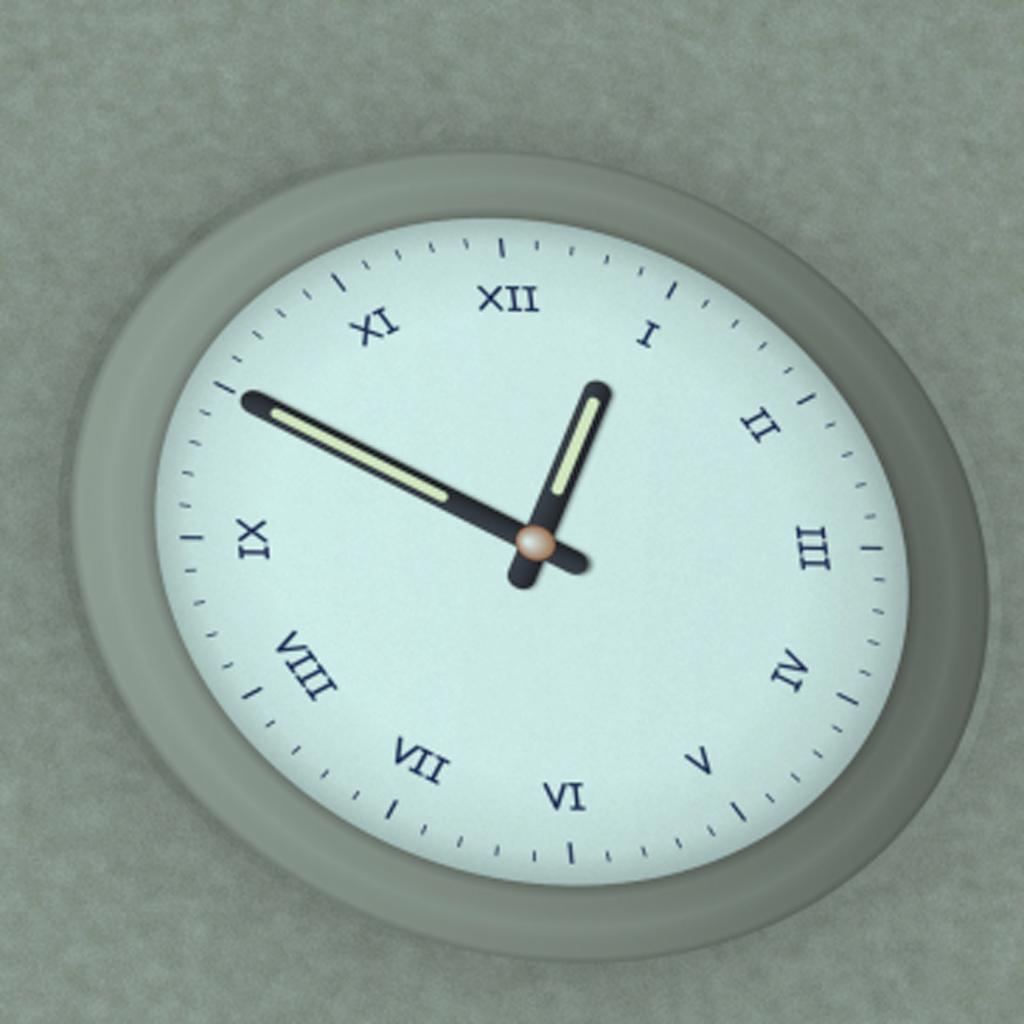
12:50
